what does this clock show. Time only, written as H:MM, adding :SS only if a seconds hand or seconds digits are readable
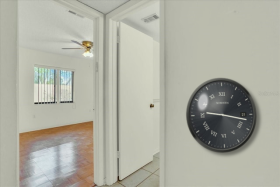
9:17
